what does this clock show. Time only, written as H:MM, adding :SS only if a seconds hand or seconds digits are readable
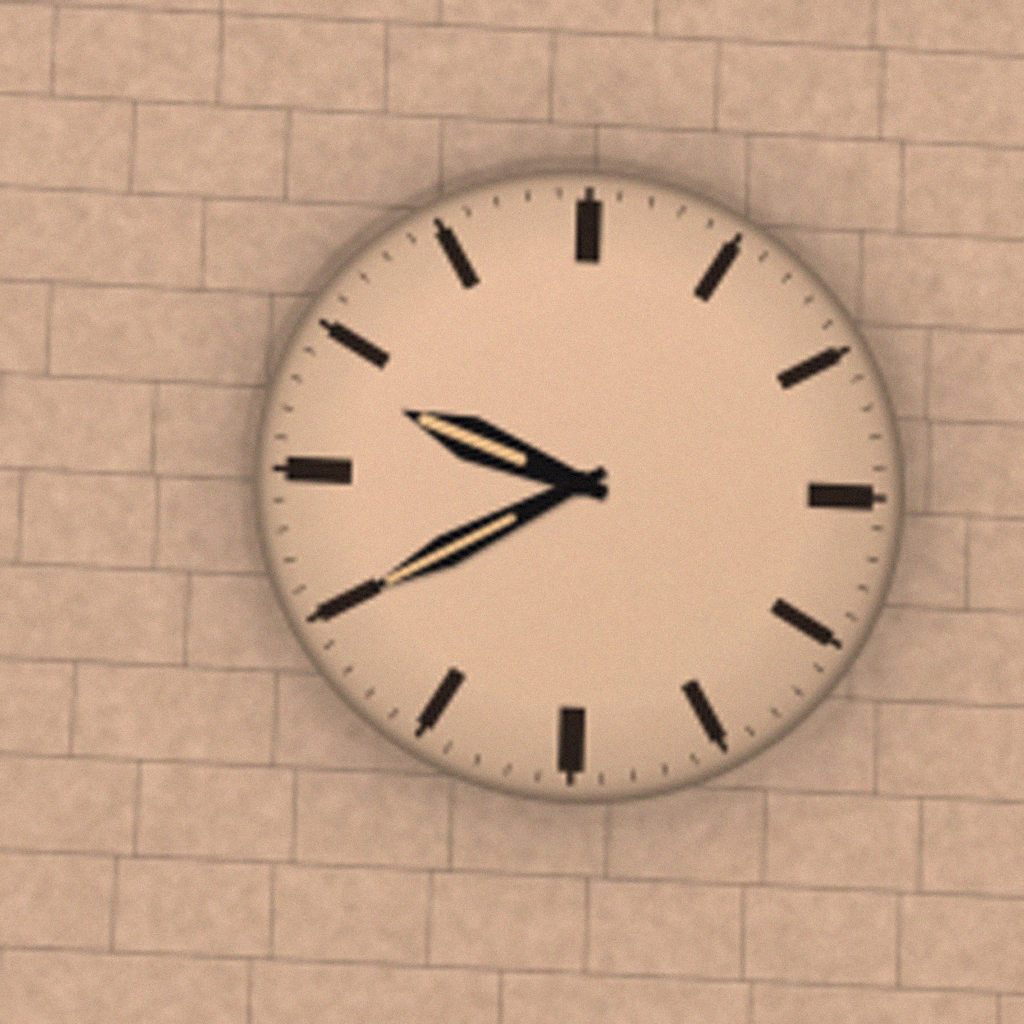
9:40
